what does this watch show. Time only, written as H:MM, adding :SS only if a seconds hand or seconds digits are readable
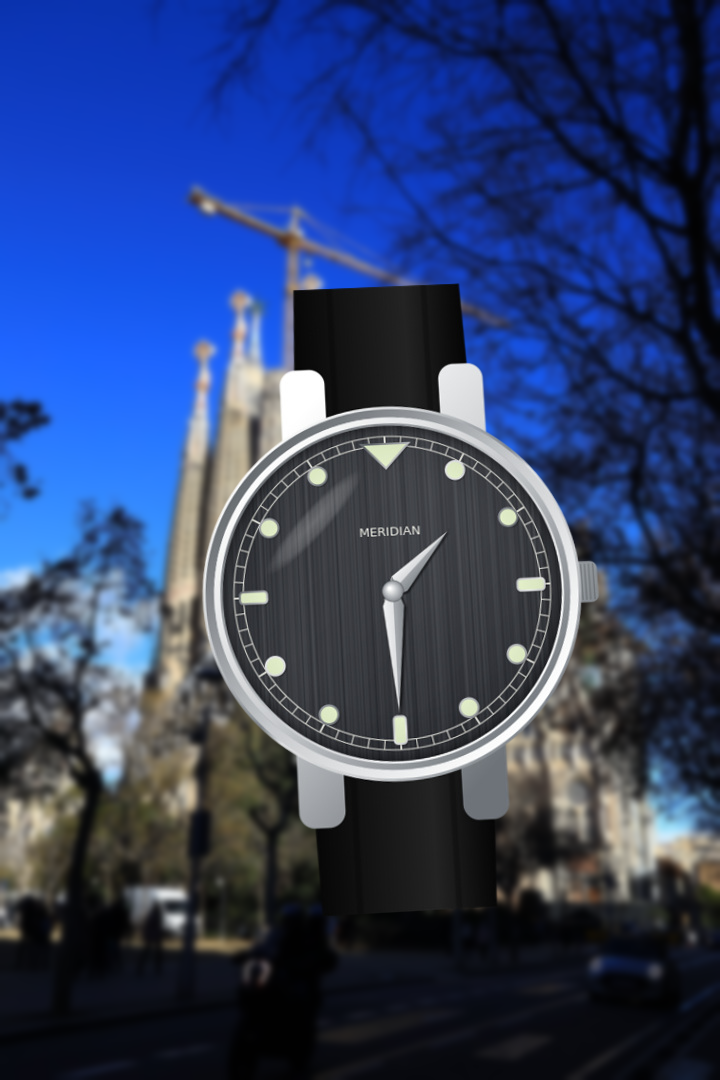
1:30
